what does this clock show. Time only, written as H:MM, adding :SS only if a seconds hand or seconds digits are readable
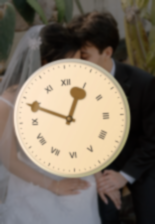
12:49
